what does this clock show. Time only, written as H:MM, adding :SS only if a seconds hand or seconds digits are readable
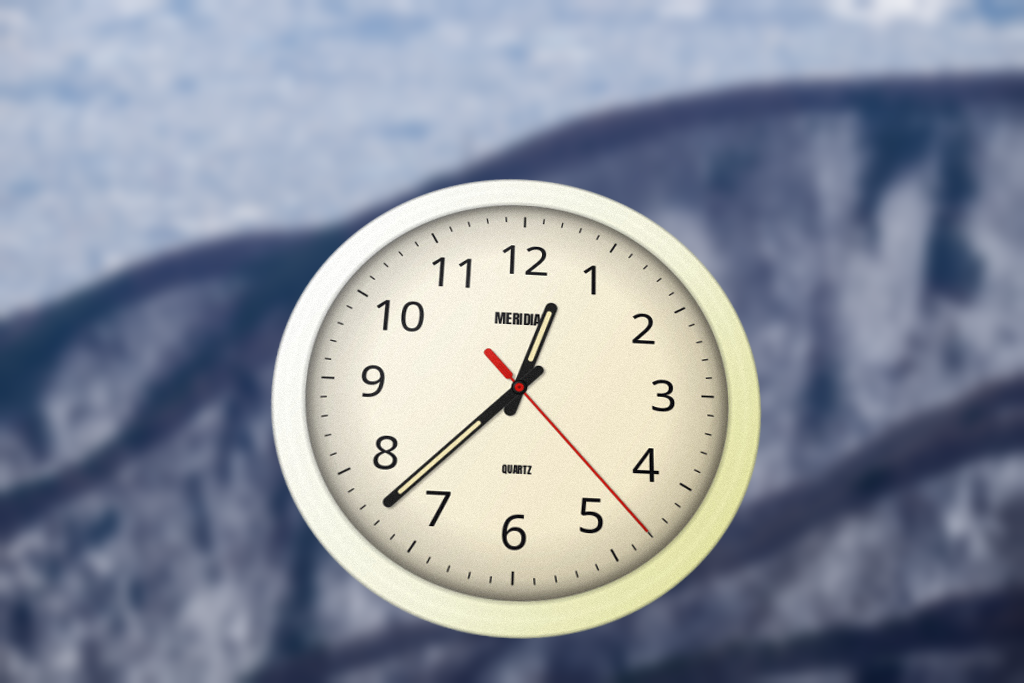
12:37:23
